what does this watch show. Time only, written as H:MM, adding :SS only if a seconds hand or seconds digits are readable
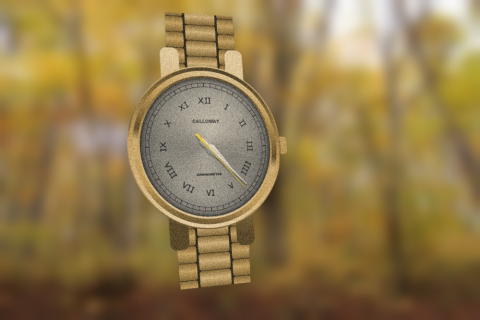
4:22:23
